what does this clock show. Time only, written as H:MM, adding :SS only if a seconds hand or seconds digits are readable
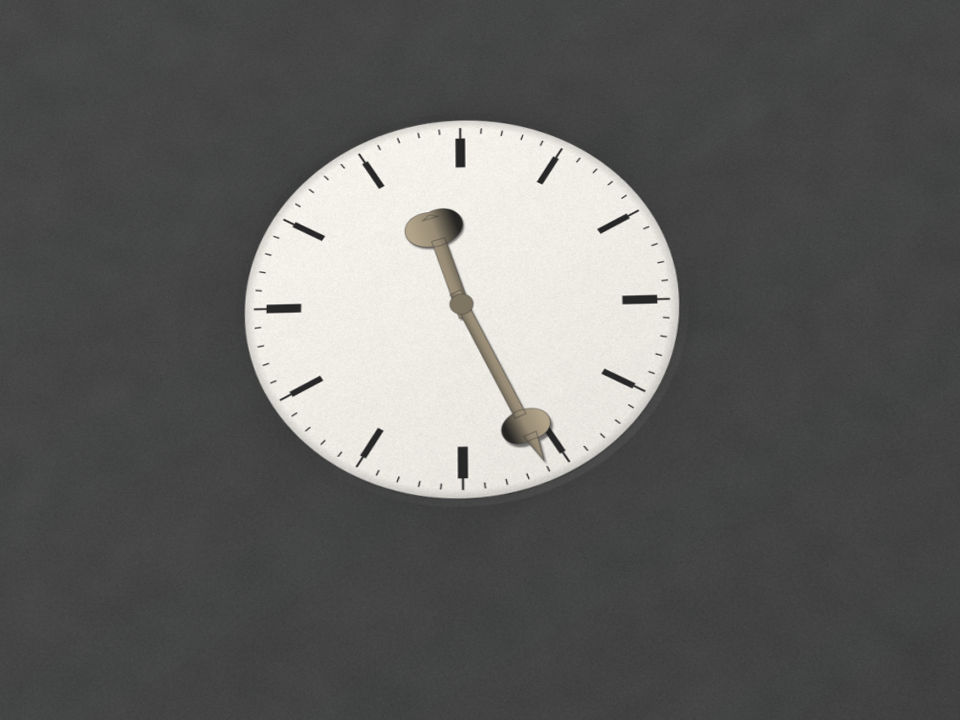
11:26
